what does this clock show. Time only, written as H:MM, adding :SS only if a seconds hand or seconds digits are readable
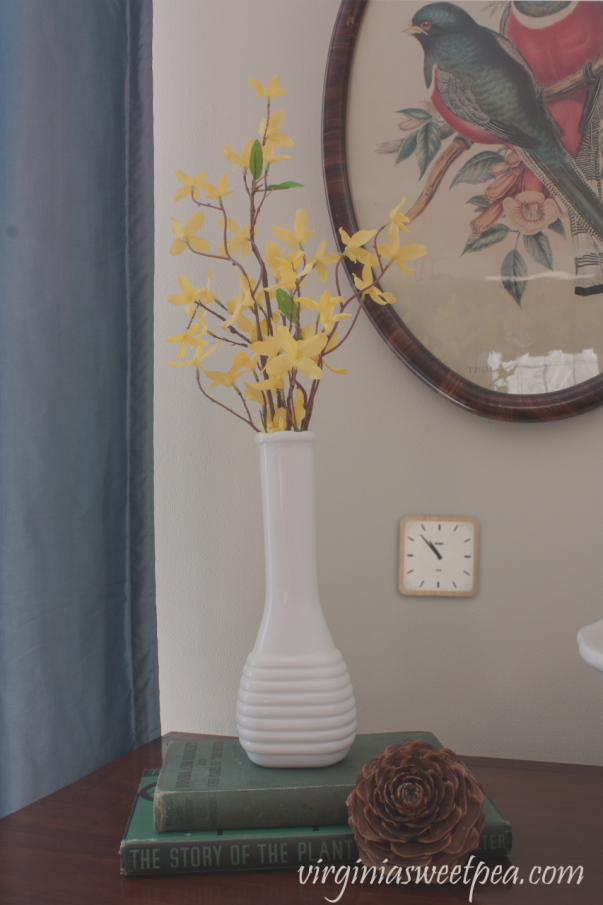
10:53
